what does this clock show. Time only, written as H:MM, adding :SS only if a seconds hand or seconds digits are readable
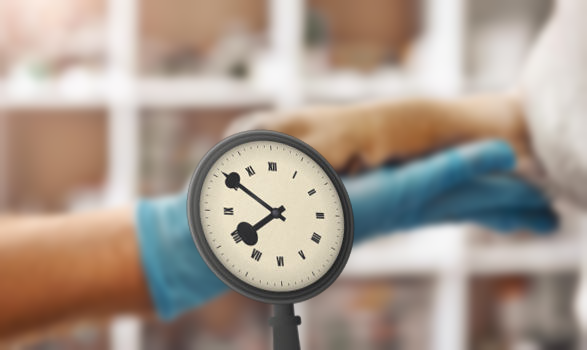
7:51
